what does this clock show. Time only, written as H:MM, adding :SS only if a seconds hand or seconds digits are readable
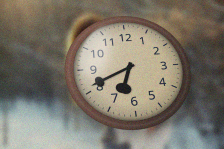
6:41
